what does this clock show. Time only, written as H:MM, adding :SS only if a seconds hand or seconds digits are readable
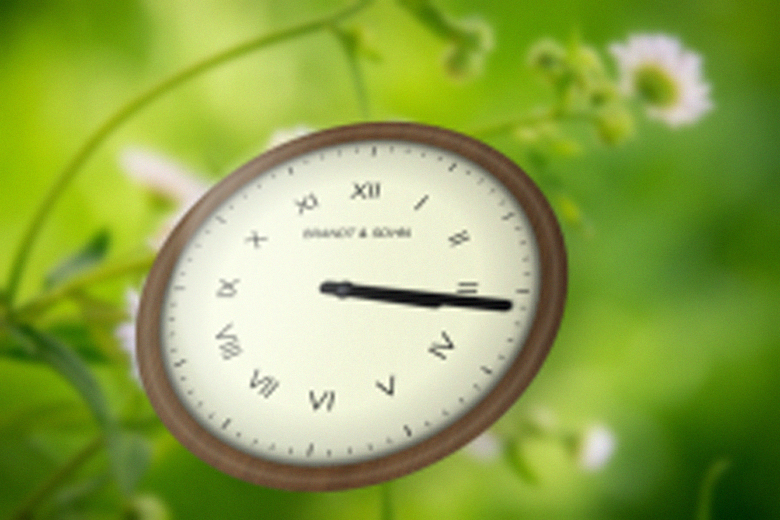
3:16
